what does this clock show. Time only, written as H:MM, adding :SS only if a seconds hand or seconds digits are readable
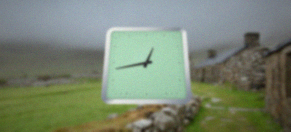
12:43
